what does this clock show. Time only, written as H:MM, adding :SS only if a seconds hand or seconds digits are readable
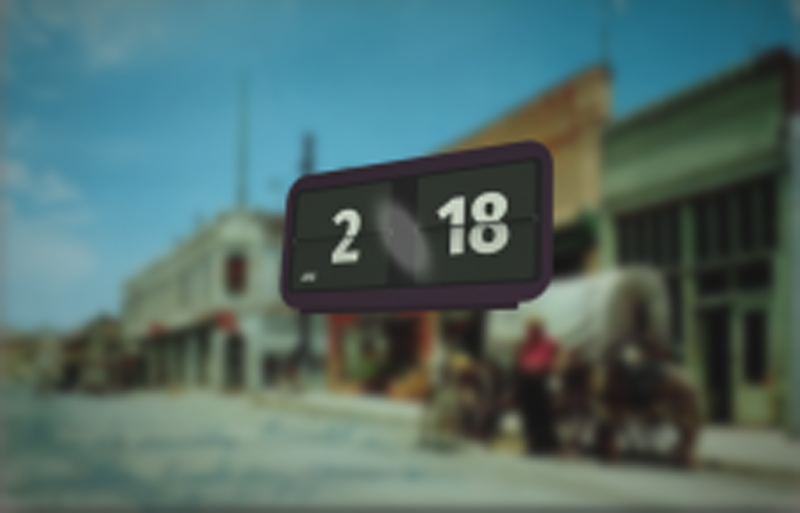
2:18
